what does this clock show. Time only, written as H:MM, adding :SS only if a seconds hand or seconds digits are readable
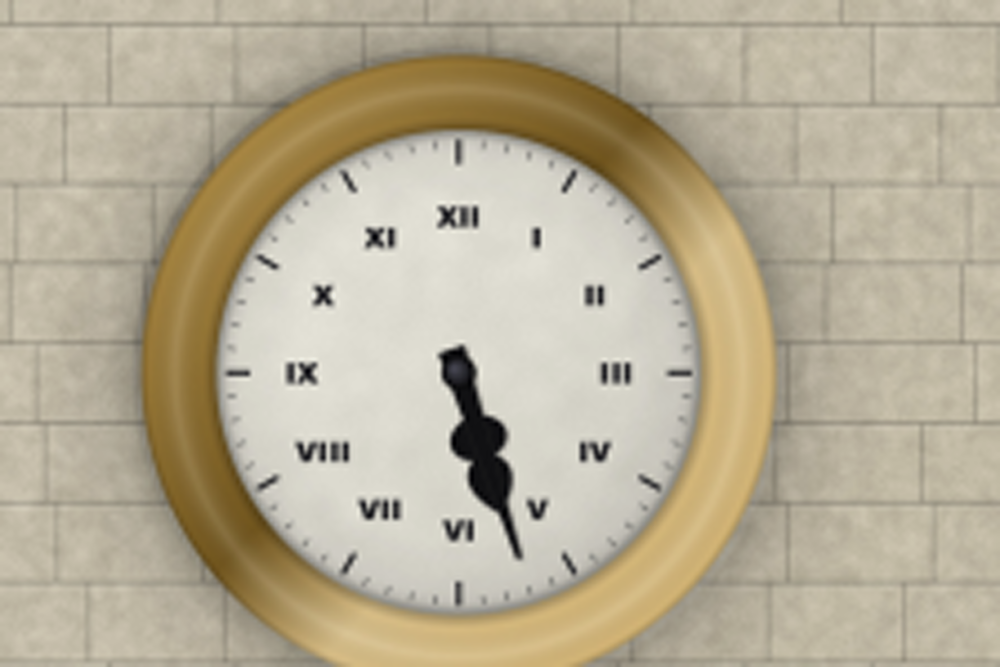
5:27
